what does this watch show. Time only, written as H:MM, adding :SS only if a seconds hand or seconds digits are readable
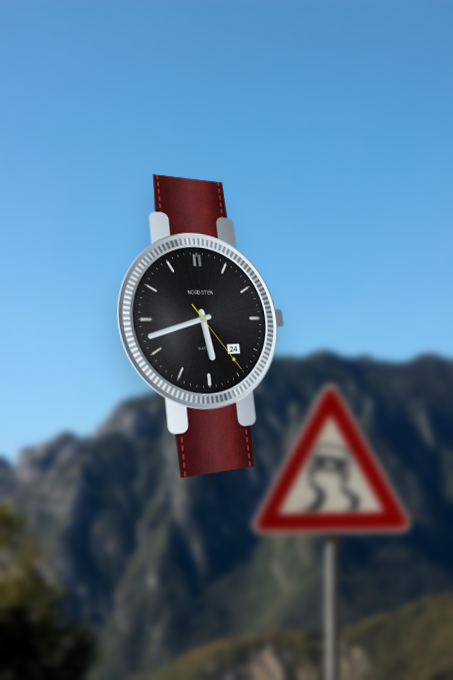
5:42:24
